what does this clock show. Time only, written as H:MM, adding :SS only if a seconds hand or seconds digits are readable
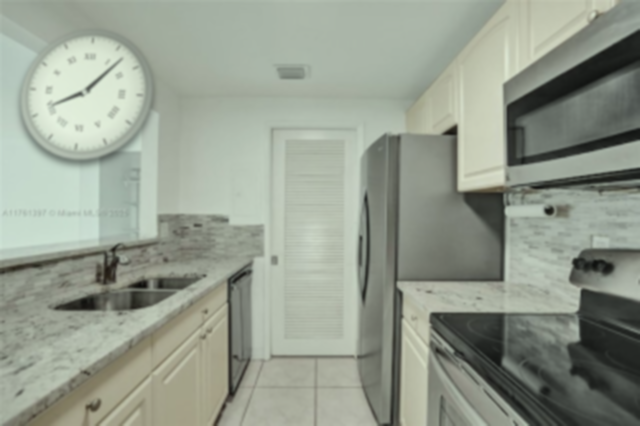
8:07
